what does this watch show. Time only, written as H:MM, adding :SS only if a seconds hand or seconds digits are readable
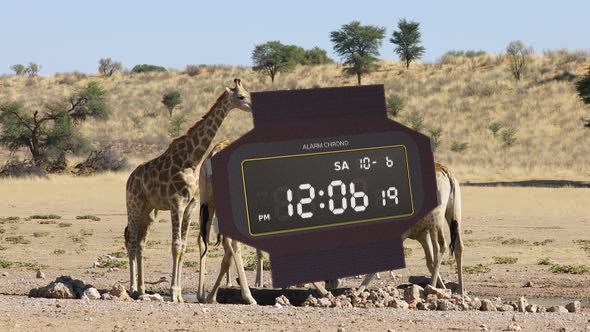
12:06:19
